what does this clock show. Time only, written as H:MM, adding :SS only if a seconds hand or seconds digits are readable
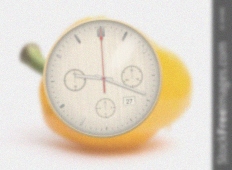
9:19
